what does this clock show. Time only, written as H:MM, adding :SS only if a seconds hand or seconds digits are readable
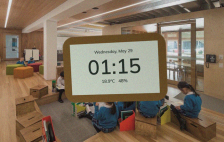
1:15
